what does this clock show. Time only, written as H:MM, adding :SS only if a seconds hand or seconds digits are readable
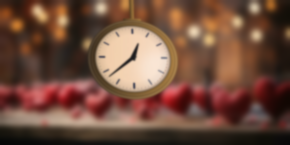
12:38
